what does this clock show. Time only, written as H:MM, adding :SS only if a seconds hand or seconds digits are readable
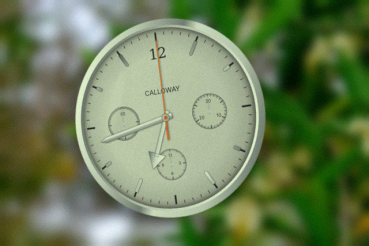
6:43
